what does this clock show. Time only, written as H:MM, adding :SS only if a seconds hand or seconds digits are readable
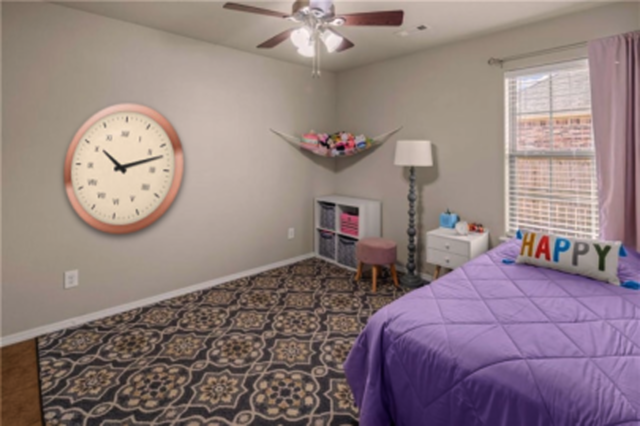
10:12
